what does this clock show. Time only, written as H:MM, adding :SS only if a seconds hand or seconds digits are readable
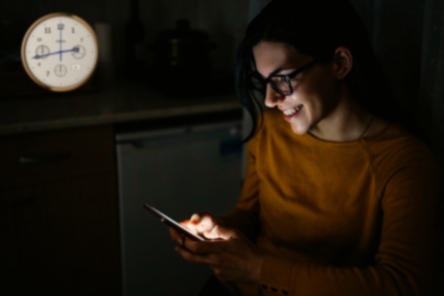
2:43
